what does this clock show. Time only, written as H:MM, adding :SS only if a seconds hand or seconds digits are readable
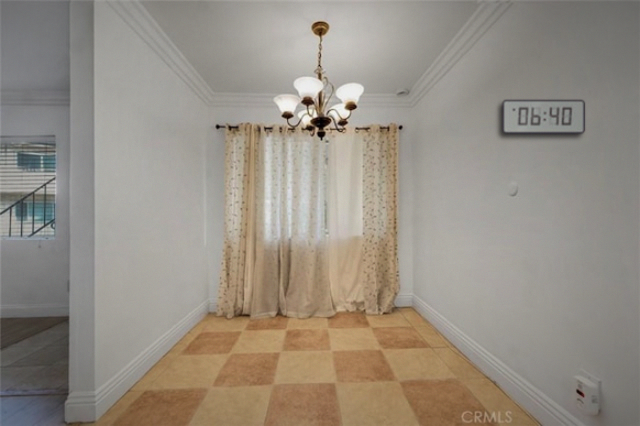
6:40
